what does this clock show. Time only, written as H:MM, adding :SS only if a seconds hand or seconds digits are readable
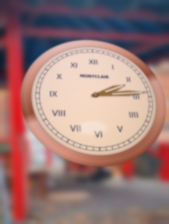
2:14
